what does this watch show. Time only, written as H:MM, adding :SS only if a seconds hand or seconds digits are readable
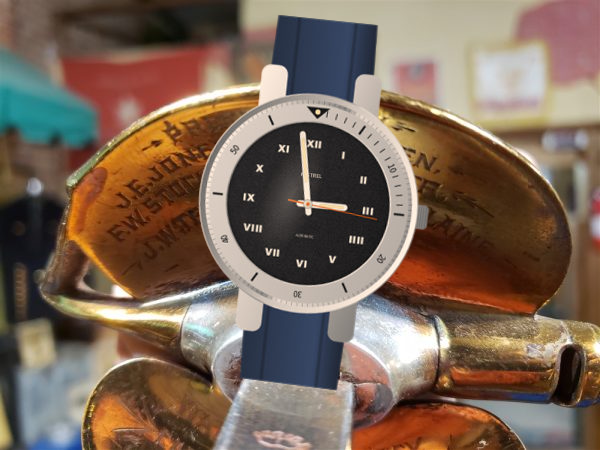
2:58:16
